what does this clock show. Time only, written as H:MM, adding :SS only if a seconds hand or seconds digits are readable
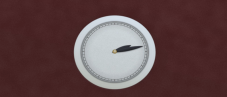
2:13
